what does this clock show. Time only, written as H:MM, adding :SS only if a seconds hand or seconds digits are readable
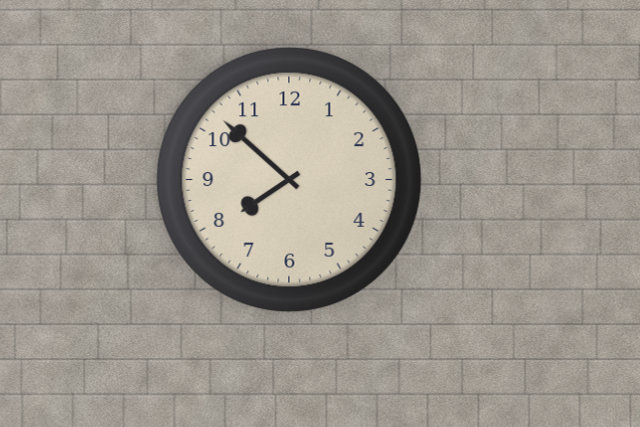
7:52
